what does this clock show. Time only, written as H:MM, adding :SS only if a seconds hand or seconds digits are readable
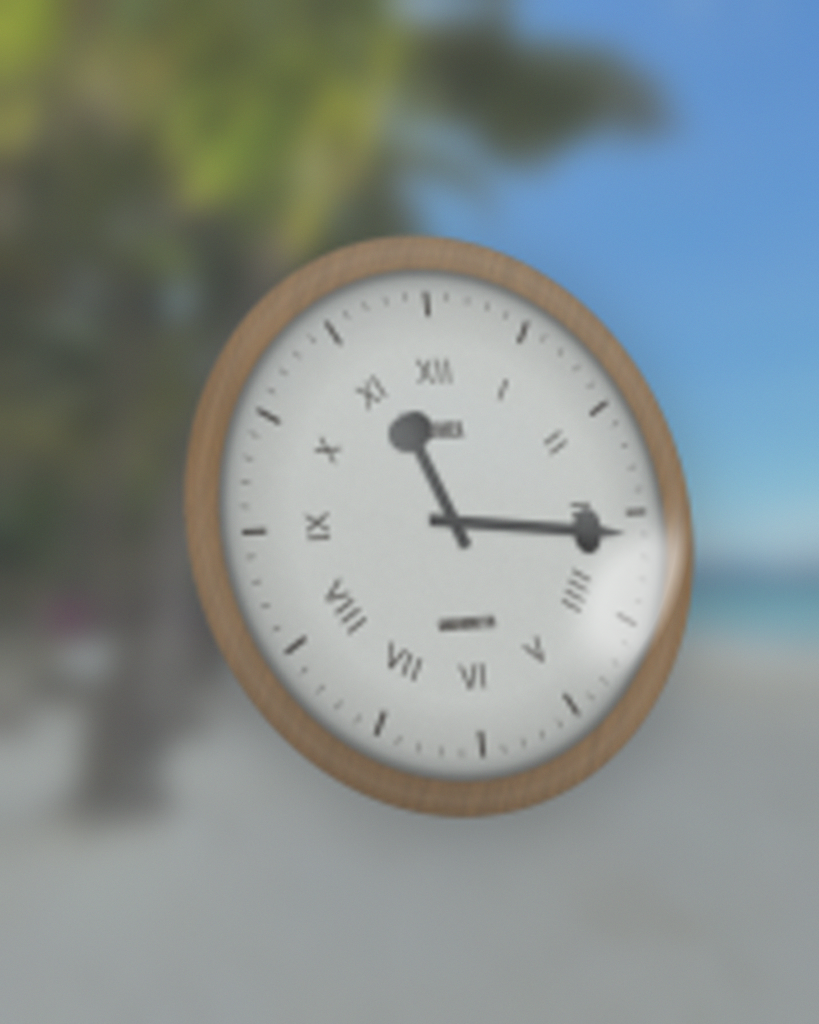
11:16
